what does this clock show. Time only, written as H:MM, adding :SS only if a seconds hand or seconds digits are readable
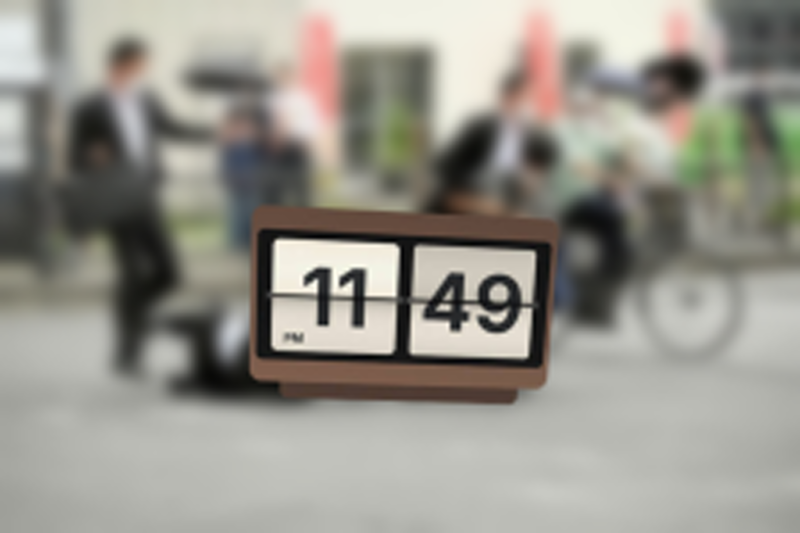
11:49
